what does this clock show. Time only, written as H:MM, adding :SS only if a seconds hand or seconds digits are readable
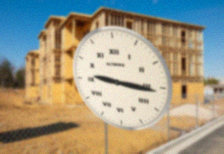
9:16
